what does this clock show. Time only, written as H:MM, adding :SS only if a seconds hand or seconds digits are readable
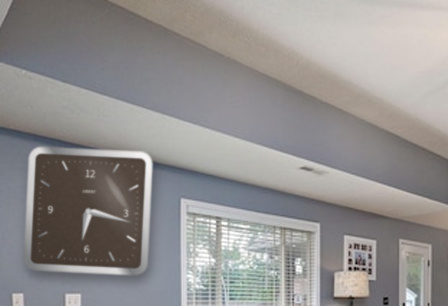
6:17
